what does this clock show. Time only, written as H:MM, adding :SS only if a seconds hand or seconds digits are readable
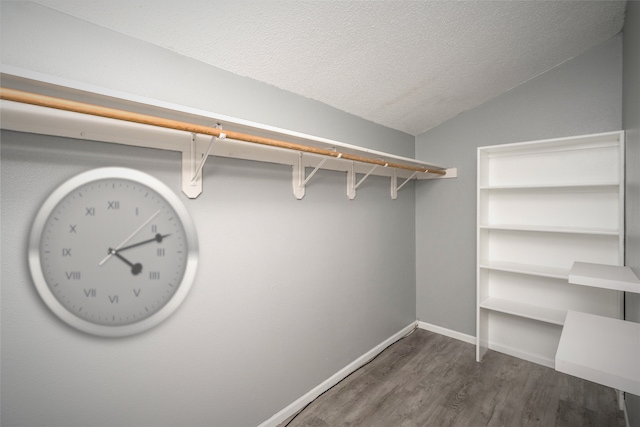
4:12:08
